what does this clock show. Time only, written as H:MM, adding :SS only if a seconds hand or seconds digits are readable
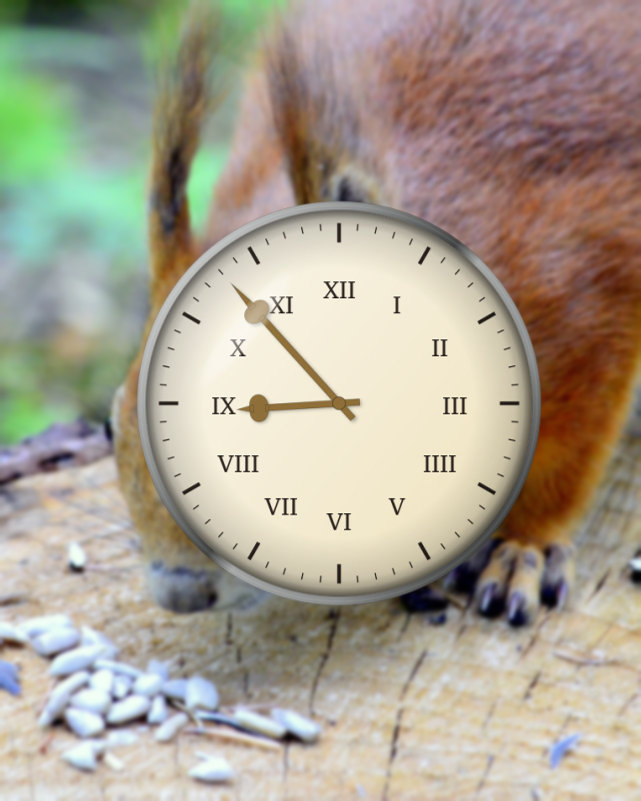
8:53
